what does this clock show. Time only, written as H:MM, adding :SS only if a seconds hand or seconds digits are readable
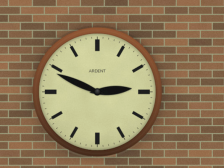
2:49
